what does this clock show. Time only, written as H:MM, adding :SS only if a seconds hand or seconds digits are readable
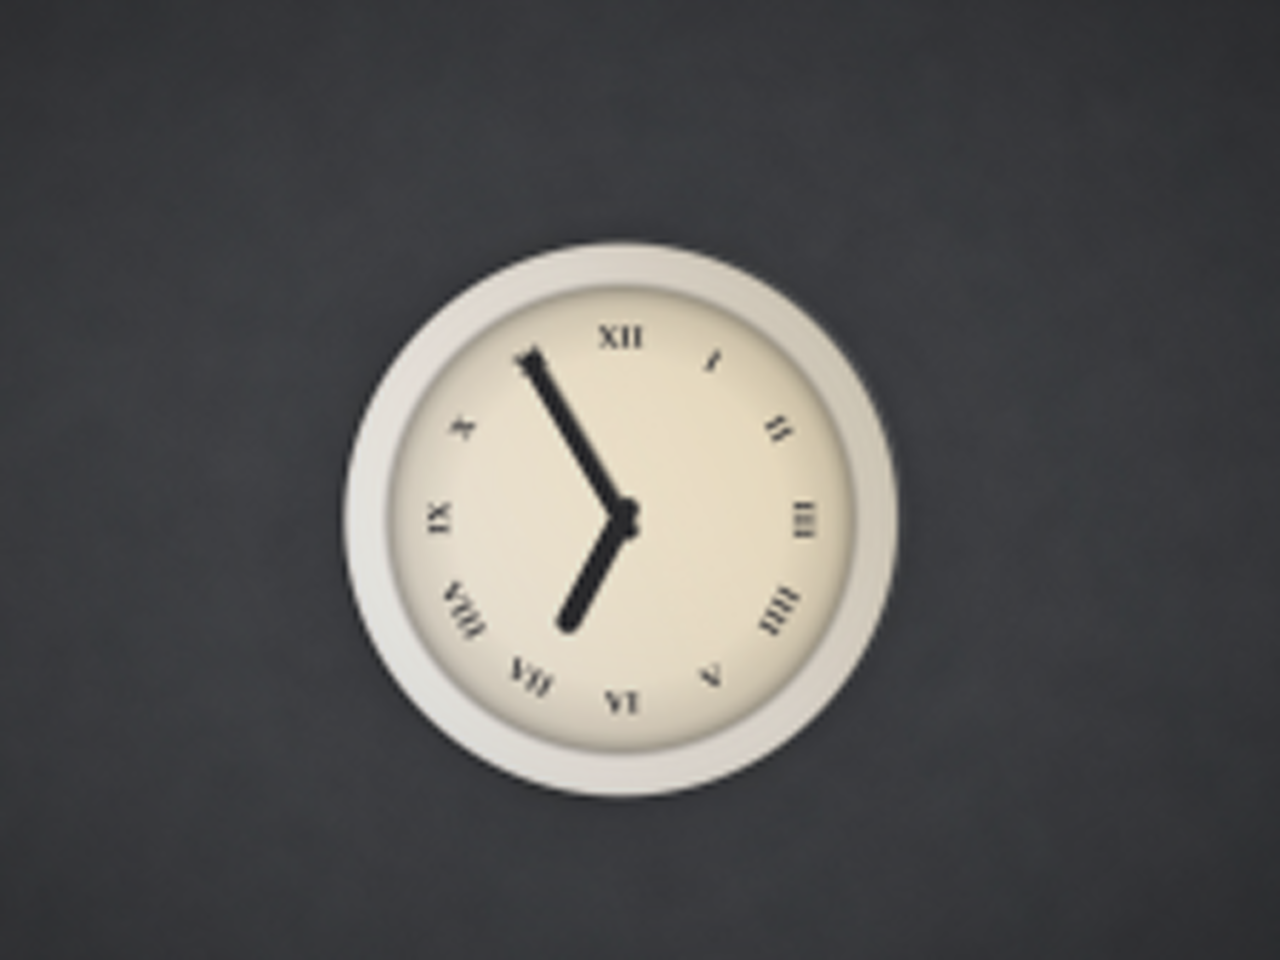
6:55
